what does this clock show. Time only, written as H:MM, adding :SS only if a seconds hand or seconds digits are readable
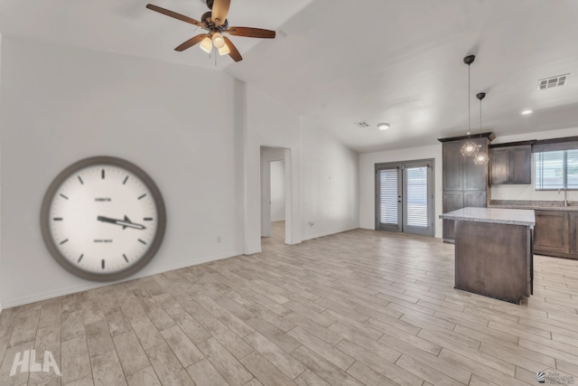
3:17
